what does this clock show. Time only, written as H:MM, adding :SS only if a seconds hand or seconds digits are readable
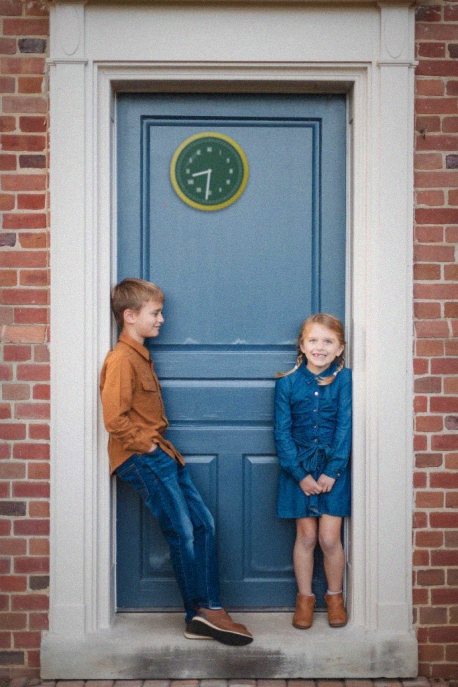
8:31
